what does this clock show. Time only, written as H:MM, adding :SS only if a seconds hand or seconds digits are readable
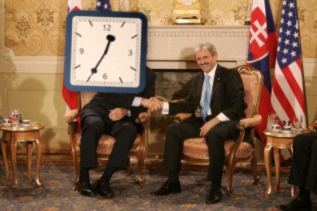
12:35
